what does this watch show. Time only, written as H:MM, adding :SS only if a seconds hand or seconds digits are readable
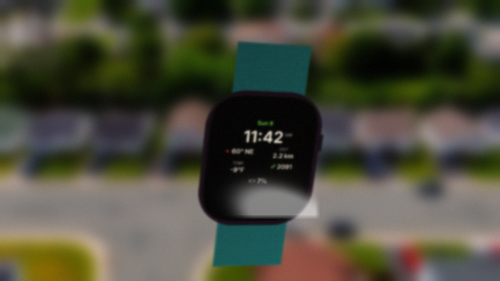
11:42
